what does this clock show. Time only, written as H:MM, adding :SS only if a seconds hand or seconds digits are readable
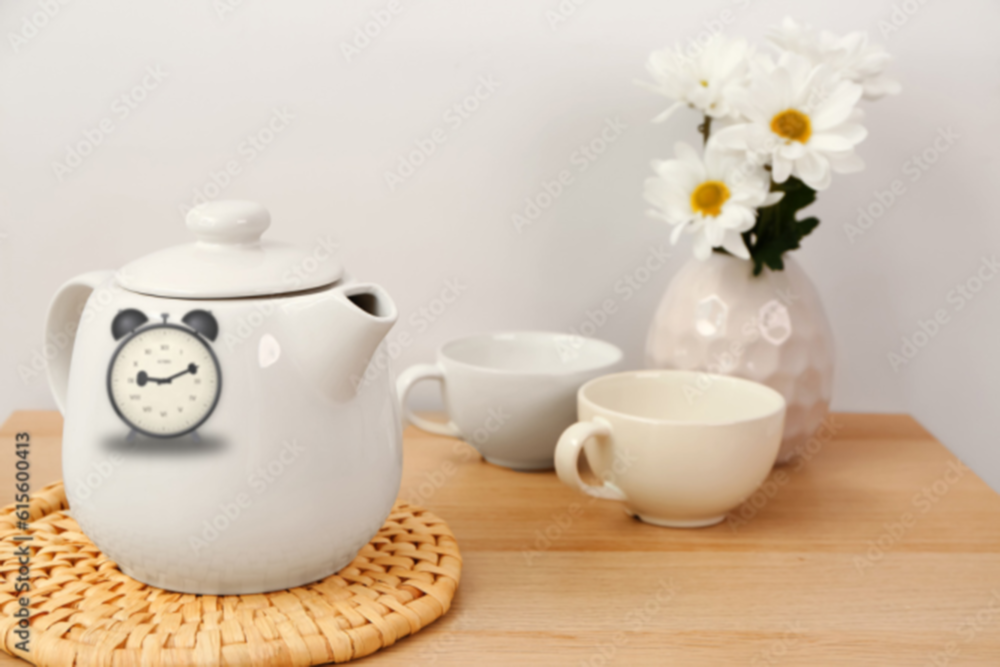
9:11
